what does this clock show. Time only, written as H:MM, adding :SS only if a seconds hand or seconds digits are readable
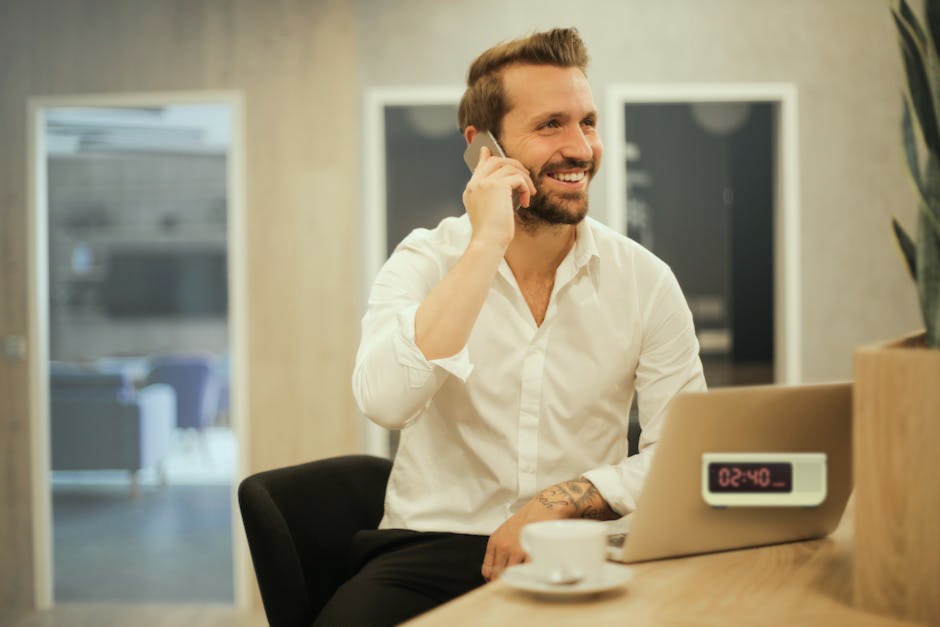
2:40
